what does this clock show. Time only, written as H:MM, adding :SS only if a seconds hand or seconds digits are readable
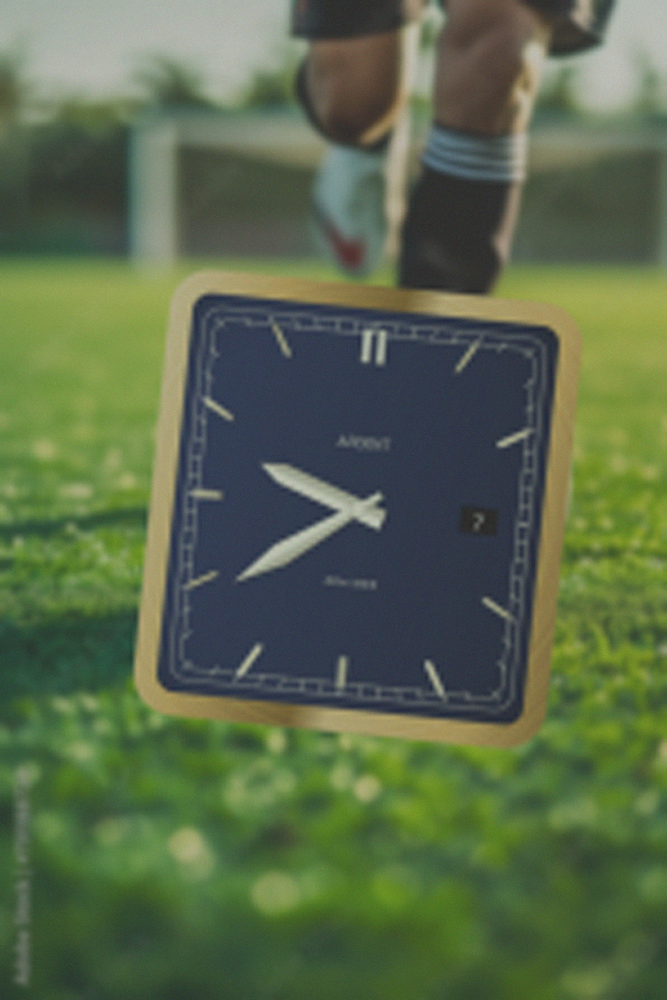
9:39
